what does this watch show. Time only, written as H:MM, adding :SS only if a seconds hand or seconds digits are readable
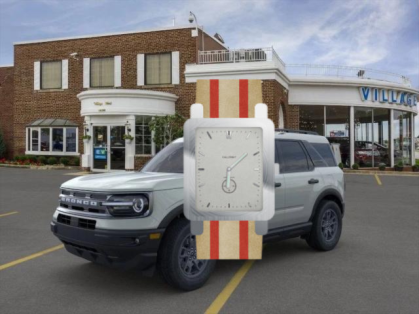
6:08
